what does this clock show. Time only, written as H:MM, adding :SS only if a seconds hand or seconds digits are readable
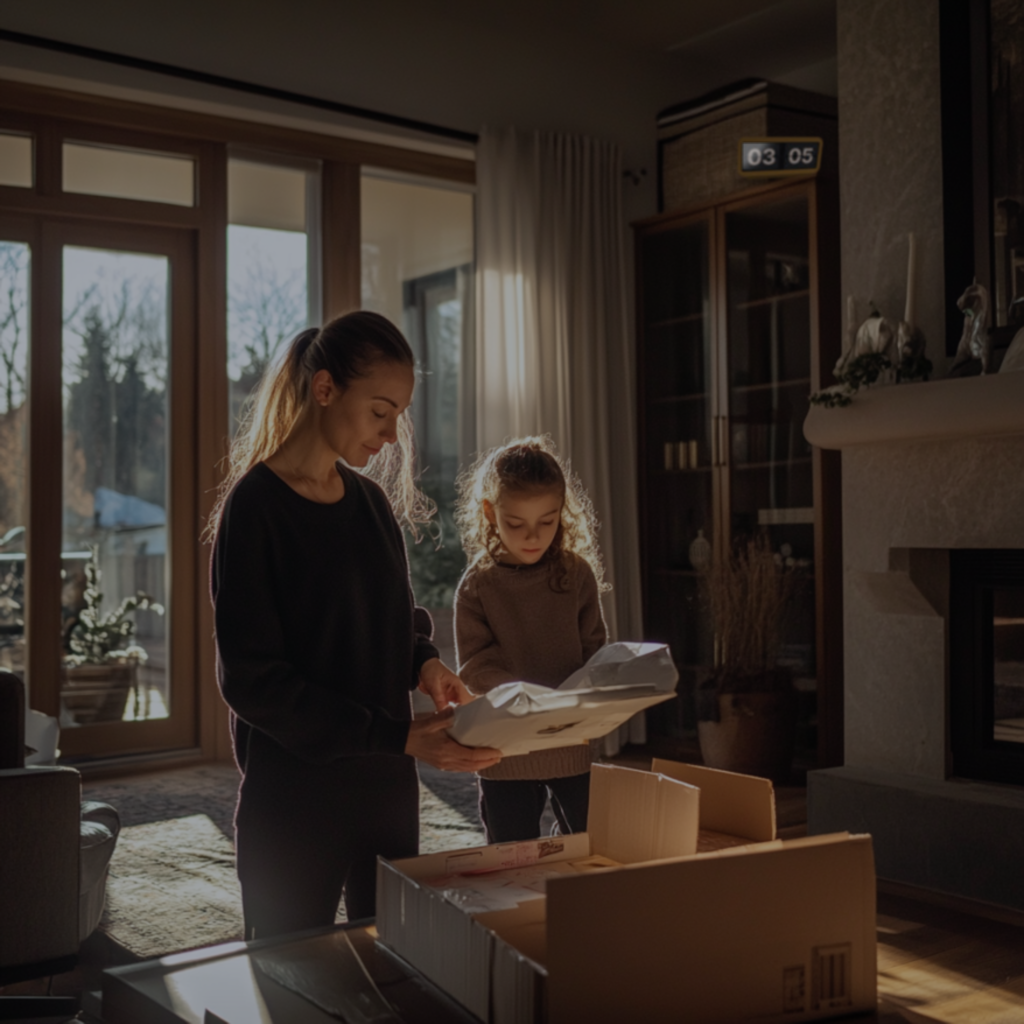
3:05
